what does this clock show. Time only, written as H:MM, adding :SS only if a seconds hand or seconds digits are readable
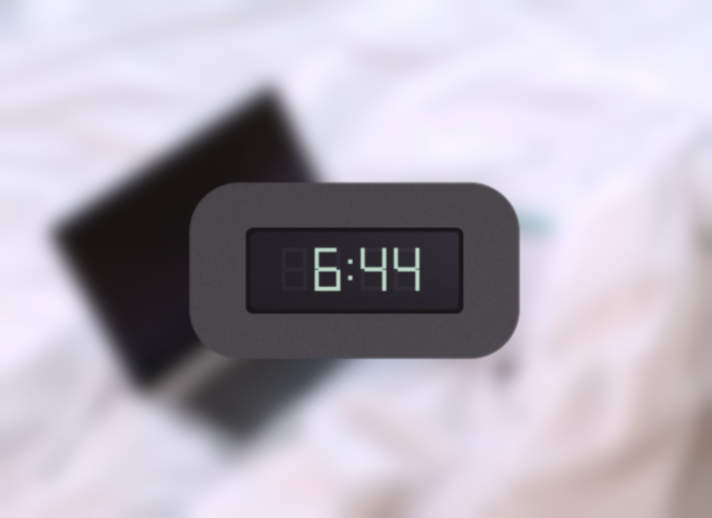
6:44
